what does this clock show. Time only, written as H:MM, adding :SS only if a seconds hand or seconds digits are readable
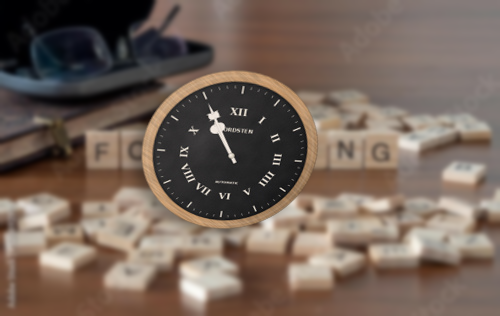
10:55
